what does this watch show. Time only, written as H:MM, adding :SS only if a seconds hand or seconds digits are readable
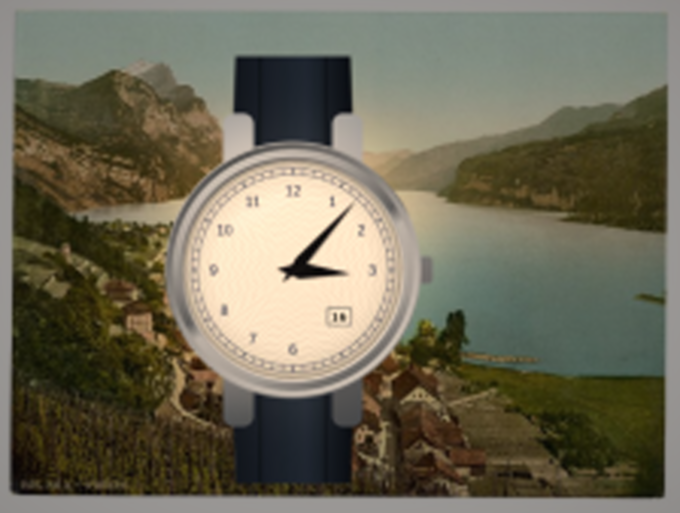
3:07
